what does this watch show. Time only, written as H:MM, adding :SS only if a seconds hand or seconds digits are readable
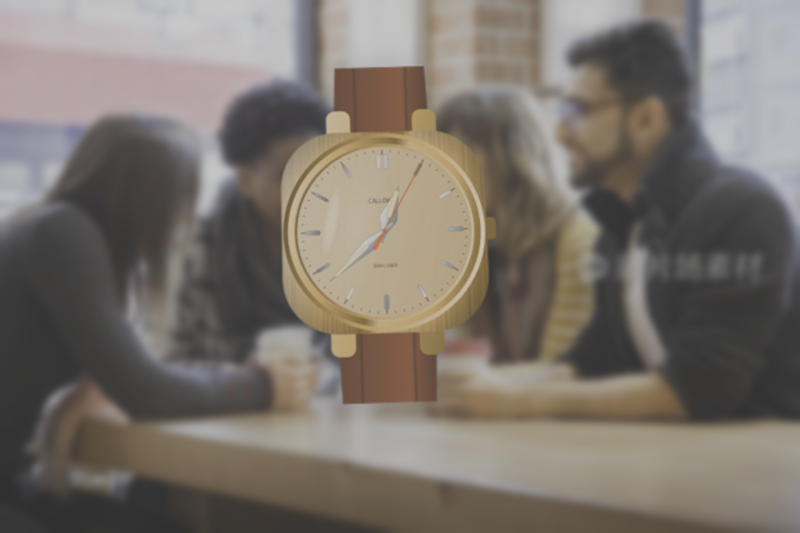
12:38:05
